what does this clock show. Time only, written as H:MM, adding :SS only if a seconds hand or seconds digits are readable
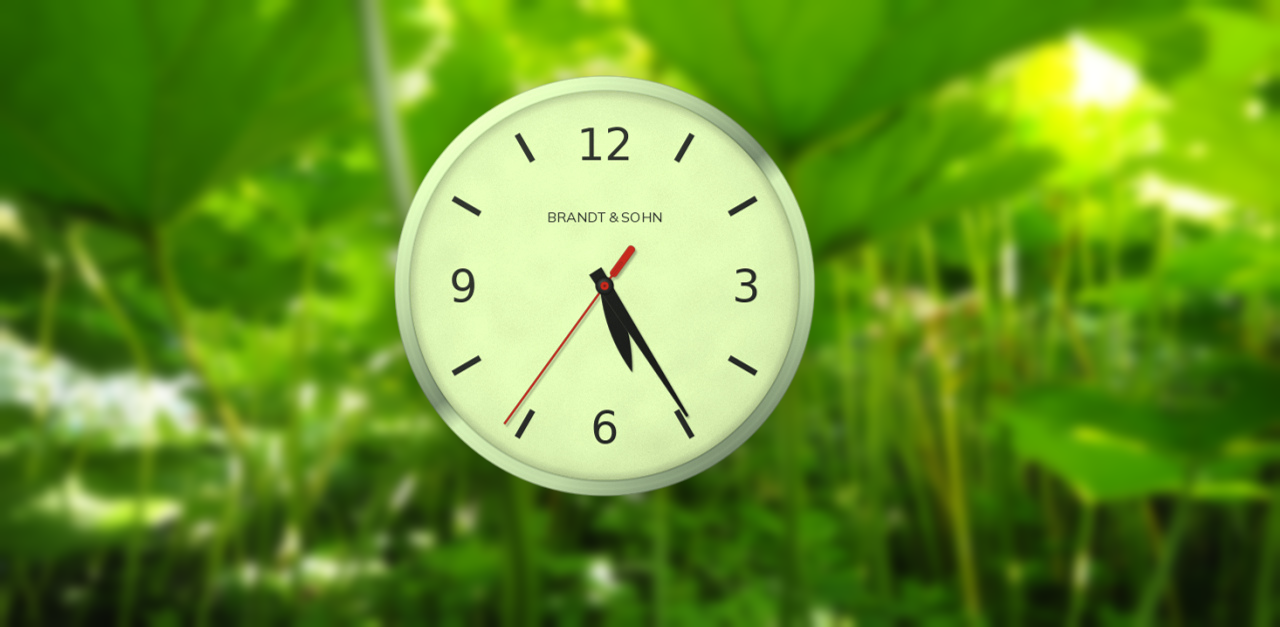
5:24:36
